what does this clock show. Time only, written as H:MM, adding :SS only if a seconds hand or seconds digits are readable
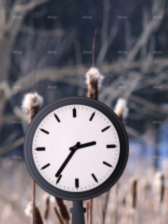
2:36
